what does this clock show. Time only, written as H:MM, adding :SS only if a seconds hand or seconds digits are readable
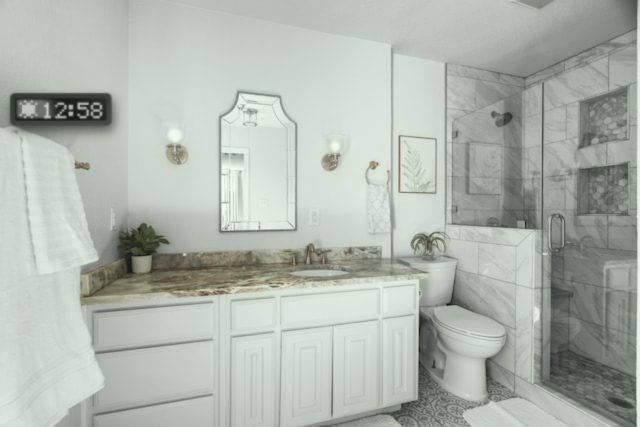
12:58
